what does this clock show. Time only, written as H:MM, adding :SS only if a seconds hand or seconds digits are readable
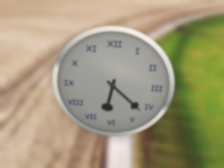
6:22
